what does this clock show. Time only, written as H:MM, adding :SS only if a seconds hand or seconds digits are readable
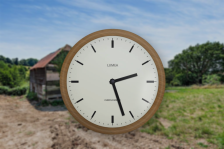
2:27
